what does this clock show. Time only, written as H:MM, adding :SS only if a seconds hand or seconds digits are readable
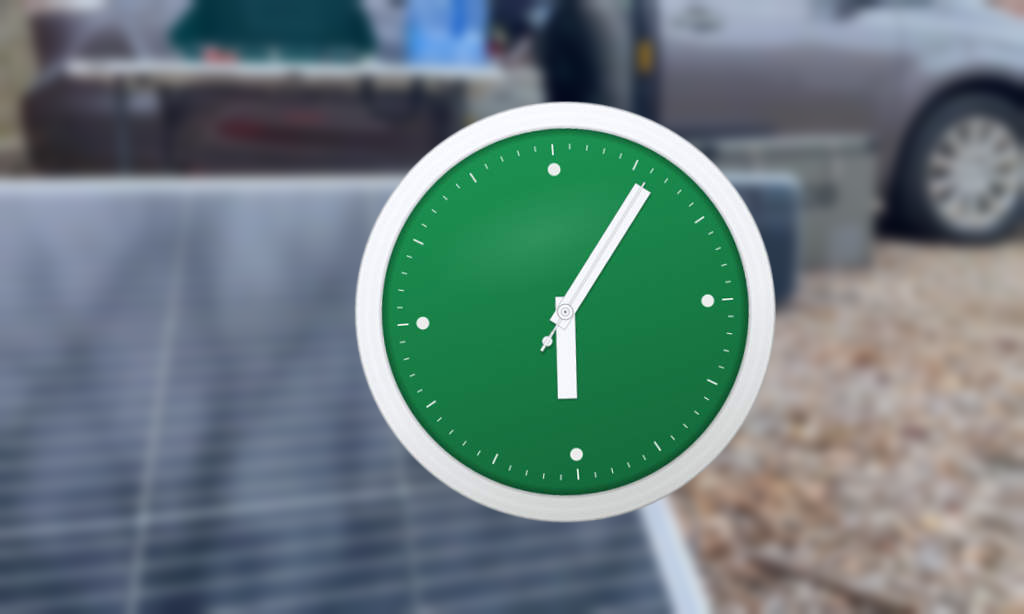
6:06:06
